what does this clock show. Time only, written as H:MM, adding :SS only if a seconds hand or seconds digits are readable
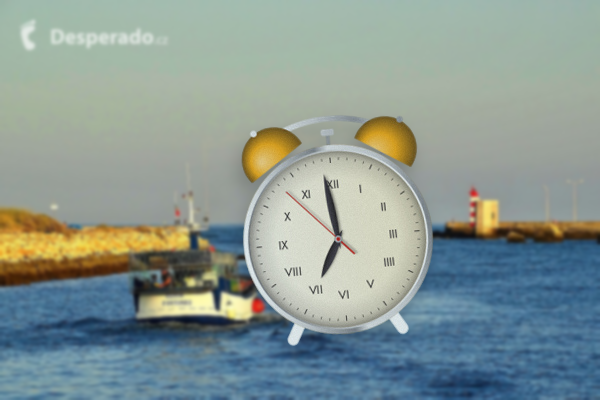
6:58:53
